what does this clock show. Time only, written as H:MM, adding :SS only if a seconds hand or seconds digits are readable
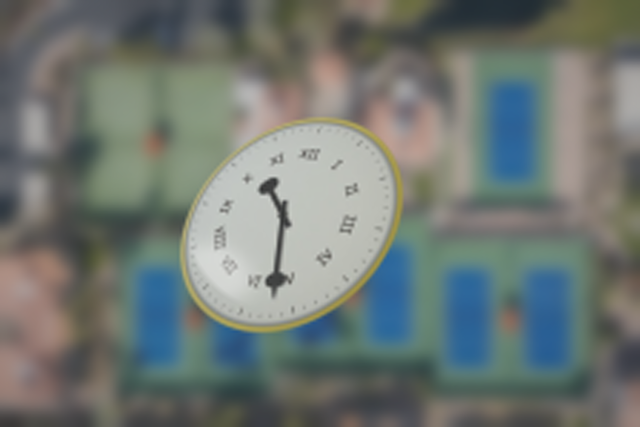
10:27
